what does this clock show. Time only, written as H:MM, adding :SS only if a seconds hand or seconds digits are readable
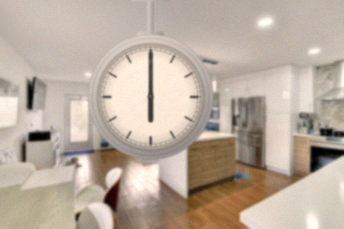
6:00
